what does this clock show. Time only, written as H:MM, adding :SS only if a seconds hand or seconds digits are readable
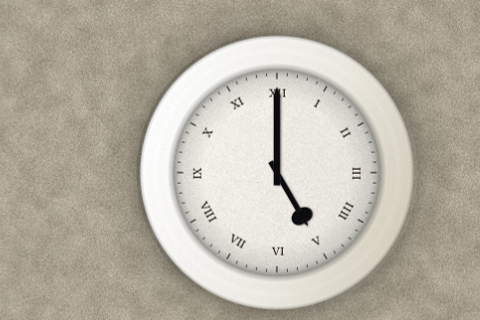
5:00
